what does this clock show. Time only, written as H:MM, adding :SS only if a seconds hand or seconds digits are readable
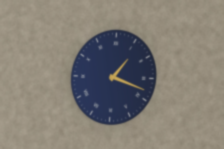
1:18
